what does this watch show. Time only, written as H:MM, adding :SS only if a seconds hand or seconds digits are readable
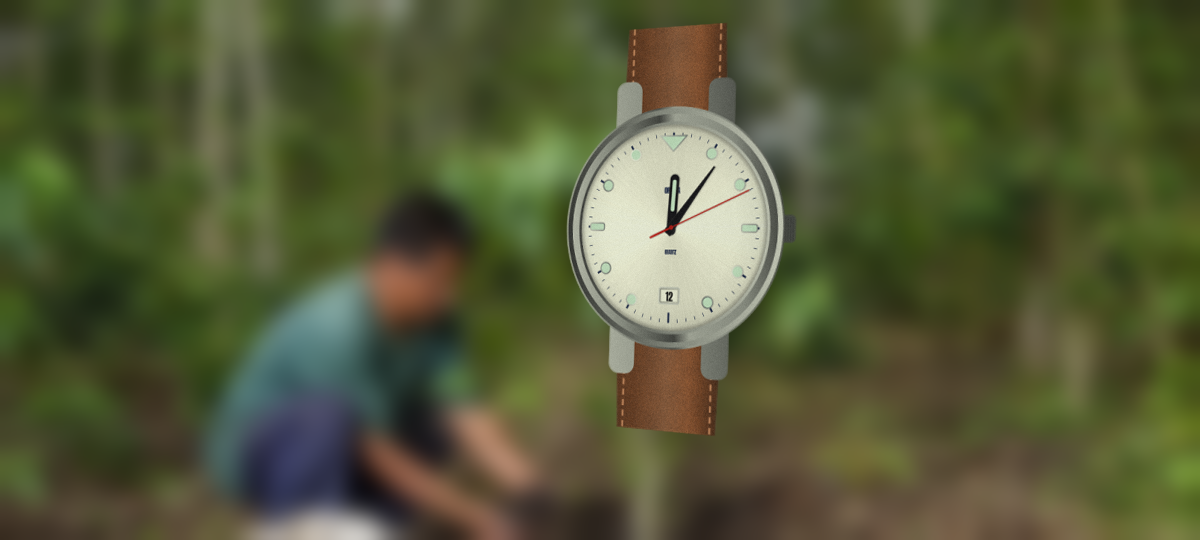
12:06:11
